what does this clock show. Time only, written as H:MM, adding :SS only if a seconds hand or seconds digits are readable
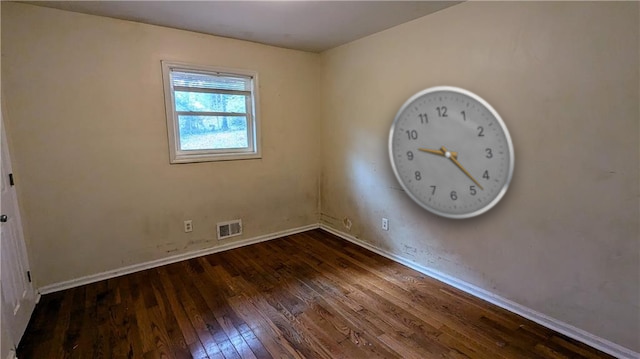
9:23
